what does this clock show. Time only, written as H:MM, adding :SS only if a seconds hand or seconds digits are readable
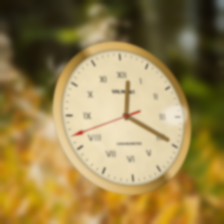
12:19:42
